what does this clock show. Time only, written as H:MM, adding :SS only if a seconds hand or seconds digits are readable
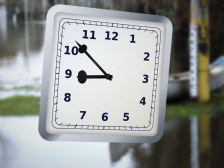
8:52
